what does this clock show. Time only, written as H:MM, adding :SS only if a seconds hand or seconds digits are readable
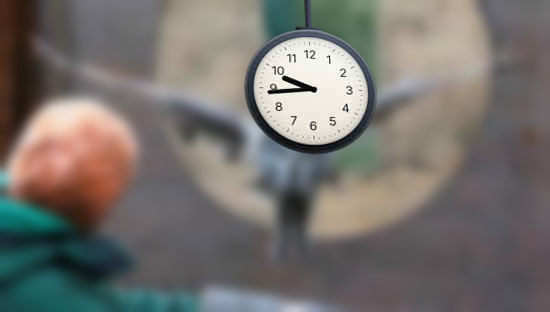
9:44
